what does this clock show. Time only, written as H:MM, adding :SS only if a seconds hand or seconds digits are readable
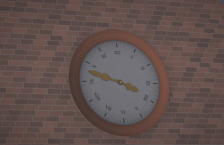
3:48
